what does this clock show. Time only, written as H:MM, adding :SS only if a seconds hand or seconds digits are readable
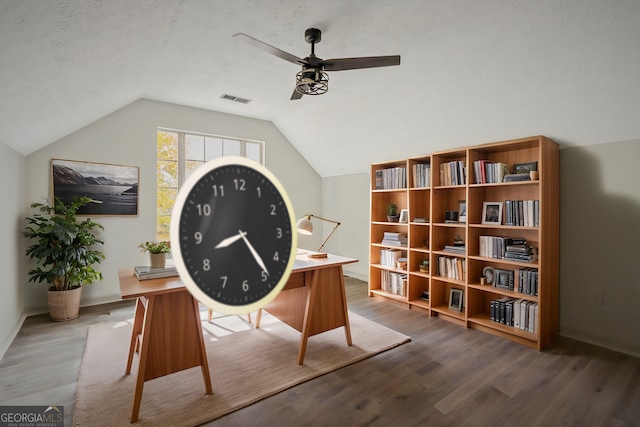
8:24
